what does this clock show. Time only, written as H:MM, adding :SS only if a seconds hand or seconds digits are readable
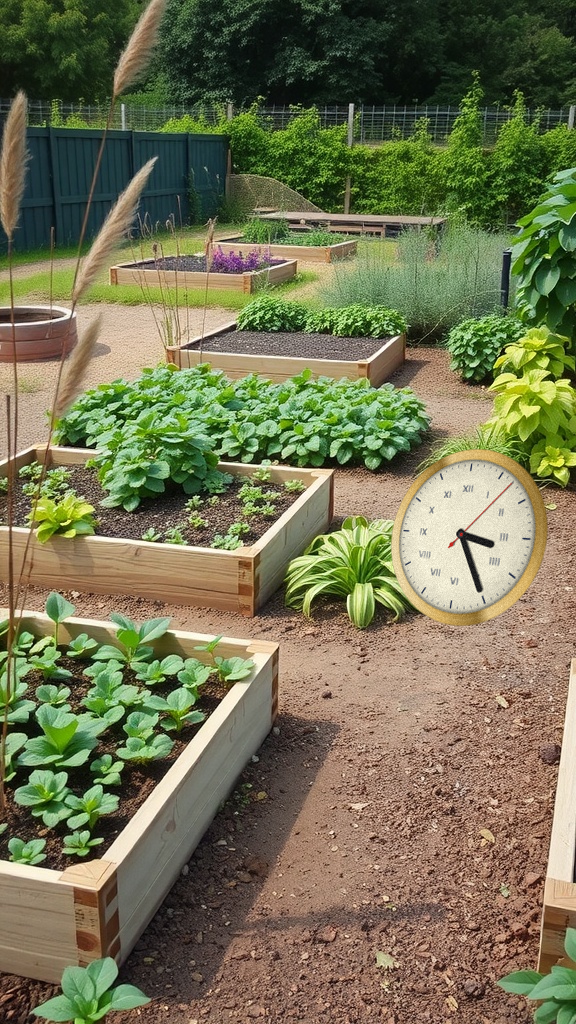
3:25:07
